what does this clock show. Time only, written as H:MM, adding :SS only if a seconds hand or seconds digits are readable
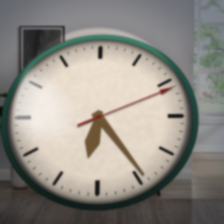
6:24:11
